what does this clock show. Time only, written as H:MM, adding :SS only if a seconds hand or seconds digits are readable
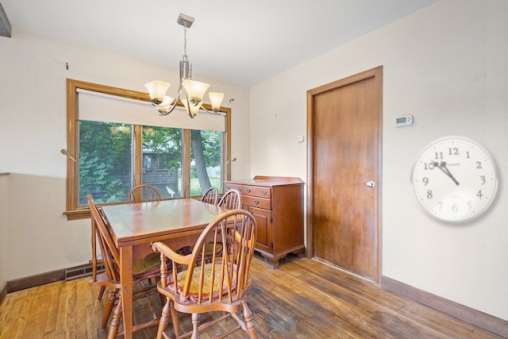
10:52
